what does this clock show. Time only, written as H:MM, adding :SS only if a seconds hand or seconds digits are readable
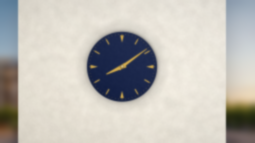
8:09
